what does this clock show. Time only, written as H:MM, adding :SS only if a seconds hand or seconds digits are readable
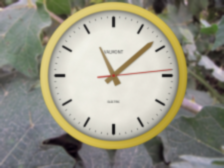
11:08:14
